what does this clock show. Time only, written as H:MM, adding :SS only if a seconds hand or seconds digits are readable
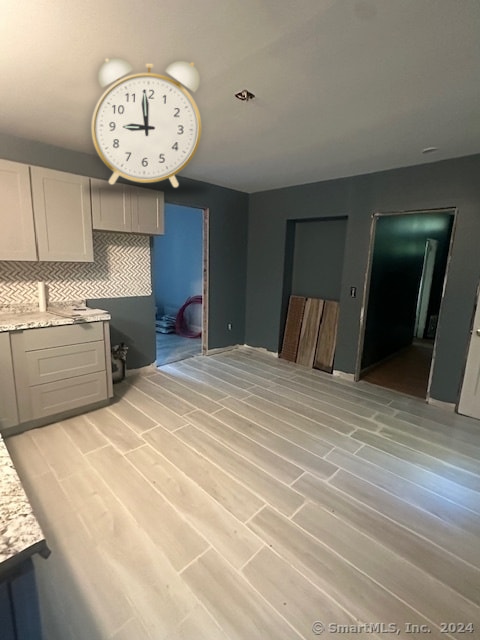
8:59
